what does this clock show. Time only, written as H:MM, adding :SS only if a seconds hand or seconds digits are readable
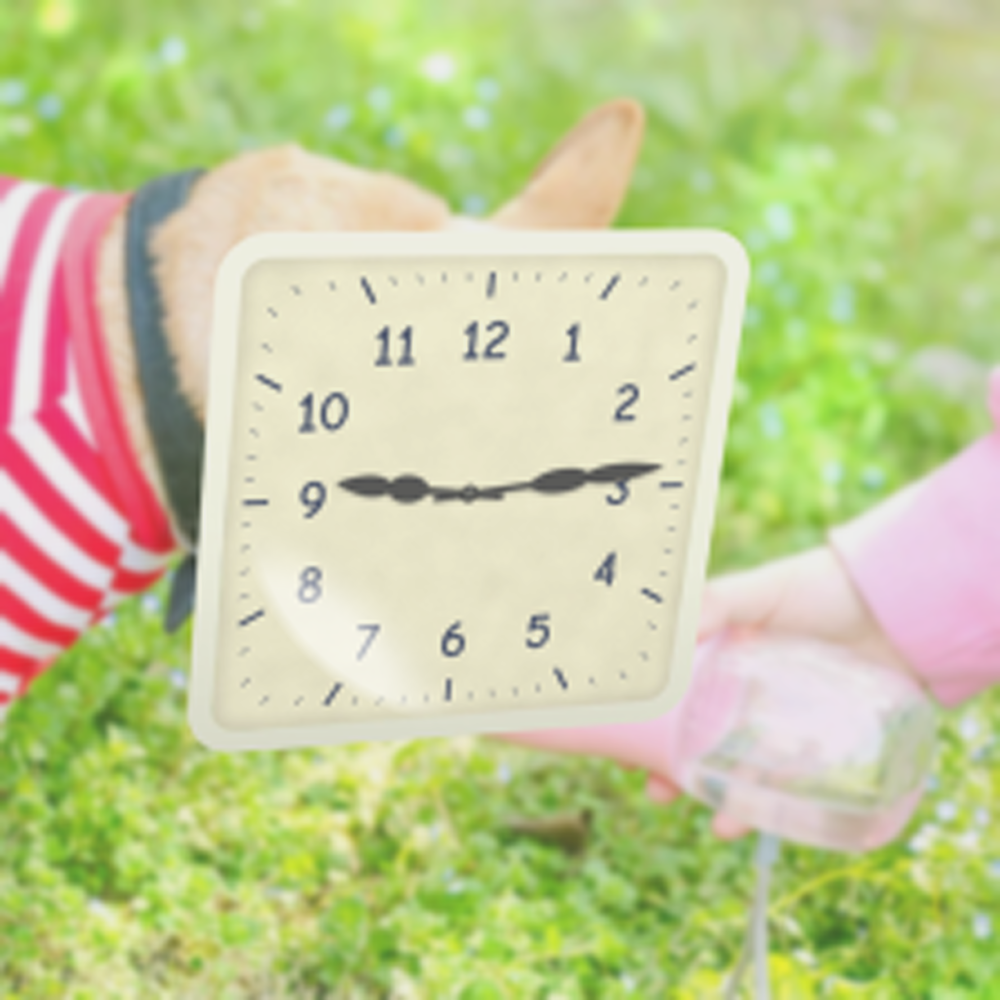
9:14
